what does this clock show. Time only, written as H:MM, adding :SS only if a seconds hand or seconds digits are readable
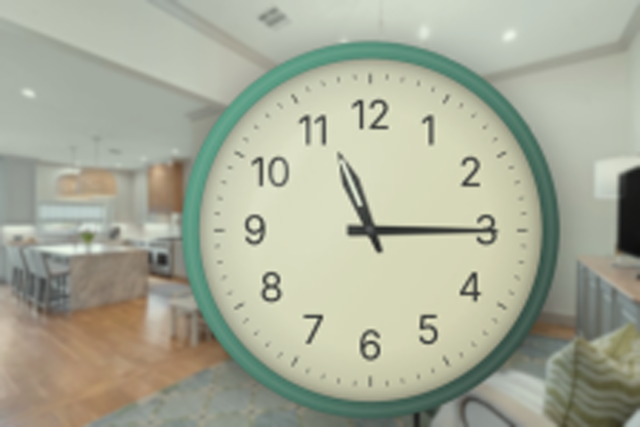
11:15
